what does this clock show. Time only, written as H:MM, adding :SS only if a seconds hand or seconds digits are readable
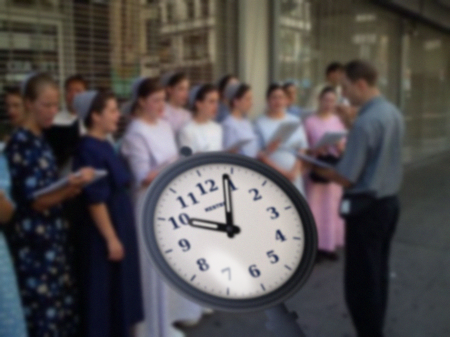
10:04
